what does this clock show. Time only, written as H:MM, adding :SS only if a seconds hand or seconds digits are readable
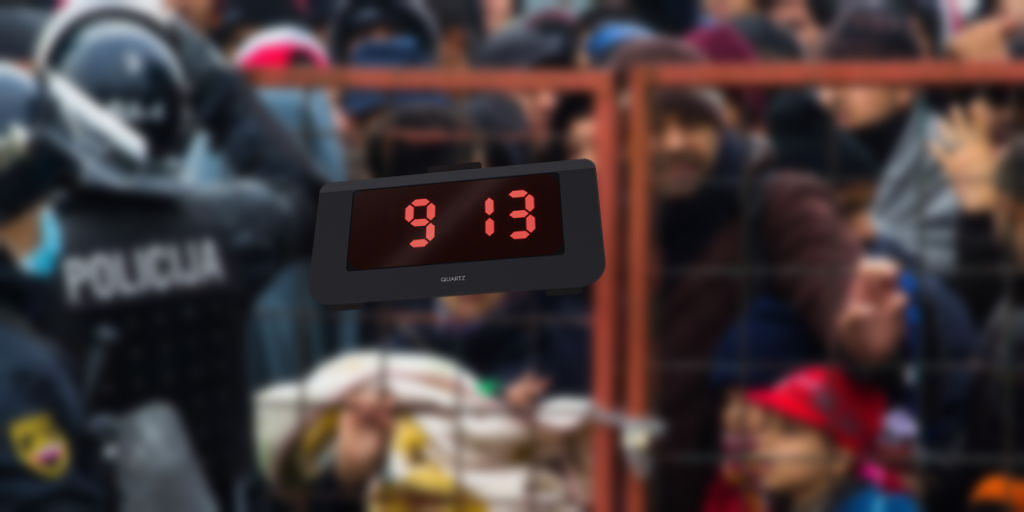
9:13
